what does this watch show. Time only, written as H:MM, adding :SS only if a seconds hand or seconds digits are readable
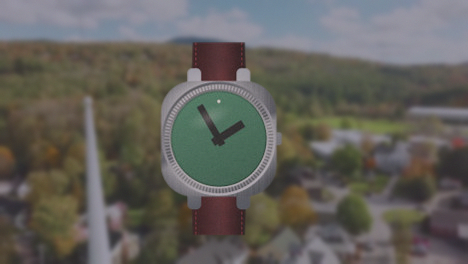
1:55
